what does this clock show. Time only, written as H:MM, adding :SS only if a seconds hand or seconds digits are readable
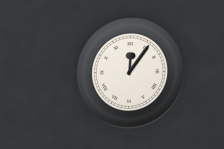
12:06
